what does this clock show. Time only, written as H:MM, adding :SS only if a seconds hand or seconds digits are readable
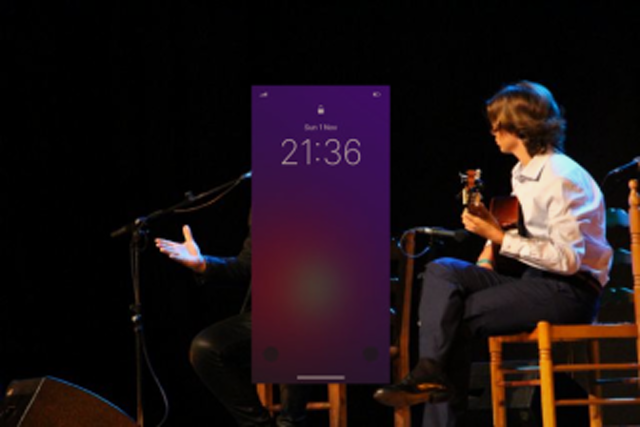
21:36
